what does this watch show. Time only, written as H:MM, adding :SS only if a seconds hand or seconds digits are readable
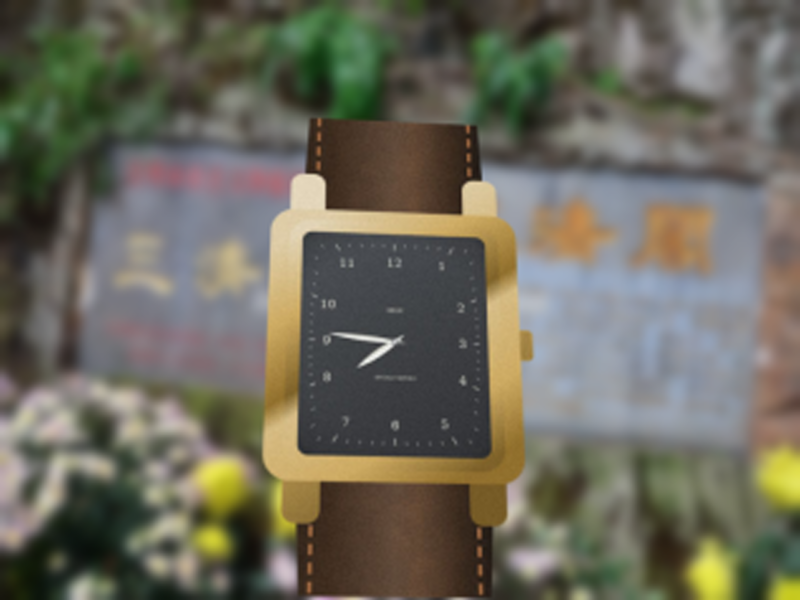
7:46
